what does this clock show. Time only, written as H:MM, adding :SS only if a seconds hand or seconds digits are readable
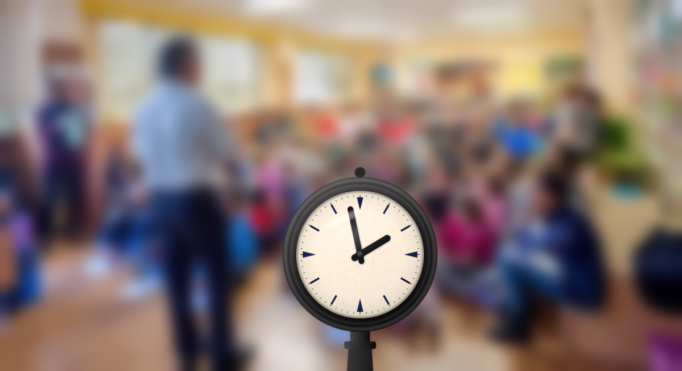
1:58
